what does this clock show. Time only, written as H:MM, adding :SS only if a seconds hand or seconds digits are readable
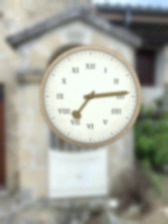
7:14
